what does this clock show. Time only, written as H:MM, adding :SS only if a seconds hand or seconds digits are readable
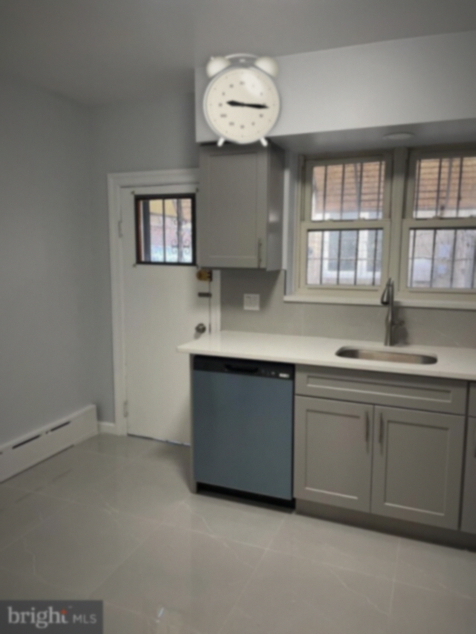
9:16
